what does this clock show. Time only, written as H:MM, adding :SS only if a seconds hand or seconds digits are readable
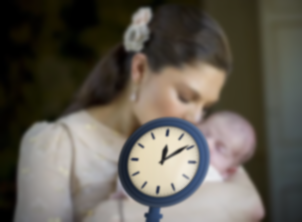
12:09
